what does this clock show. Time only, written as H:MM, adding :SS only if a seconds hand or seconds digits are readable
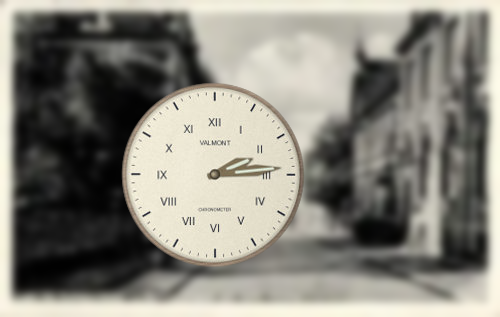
2:14
